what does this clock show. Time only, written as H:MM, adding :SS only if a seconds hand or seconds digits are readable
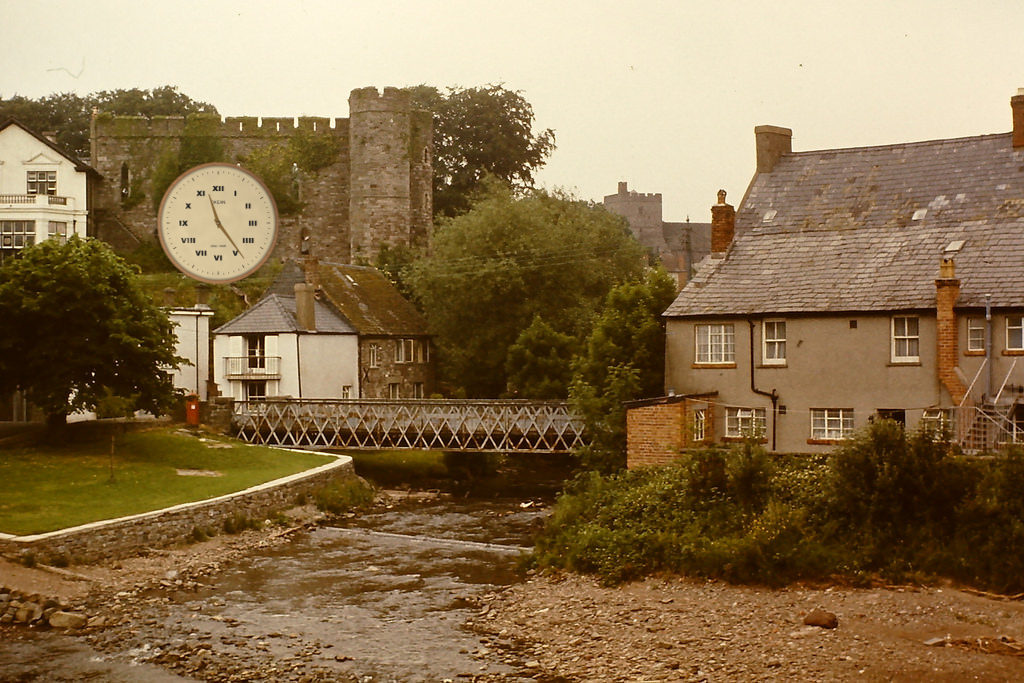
11:24
